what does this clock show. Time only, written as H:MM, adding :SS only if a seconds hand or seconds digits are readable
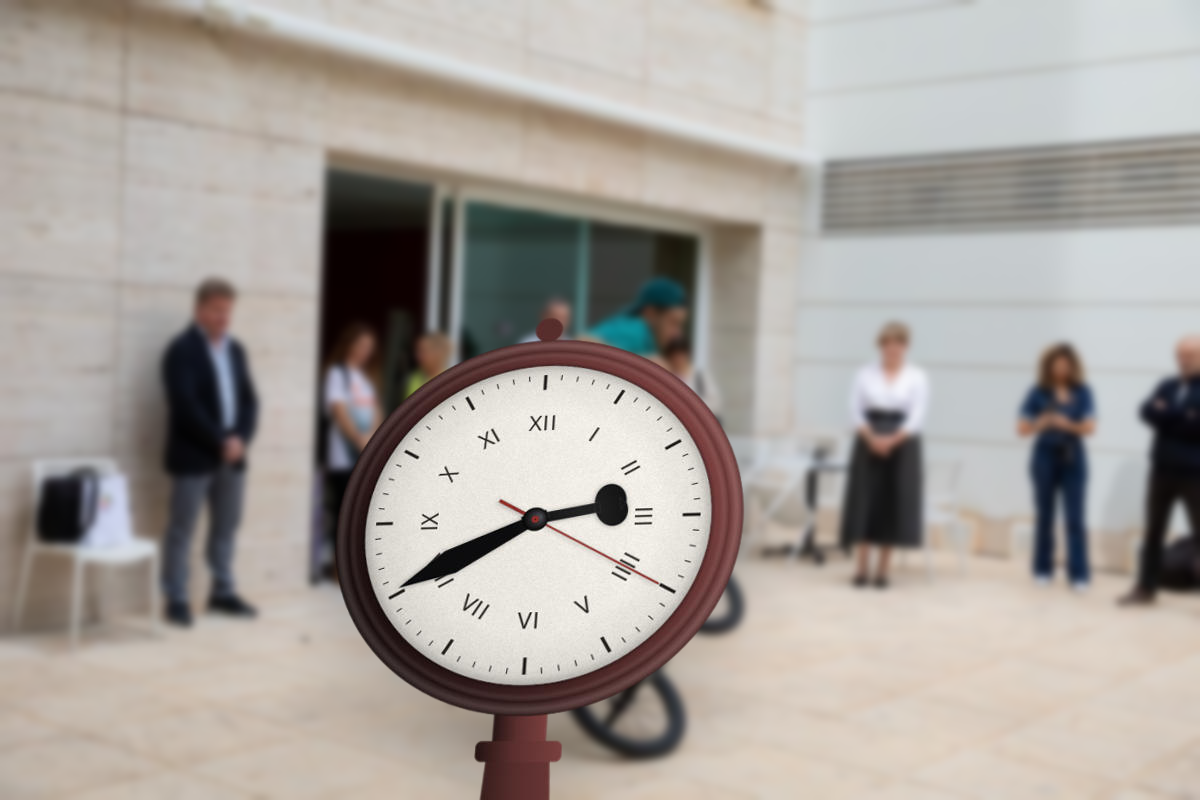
2:40:20
